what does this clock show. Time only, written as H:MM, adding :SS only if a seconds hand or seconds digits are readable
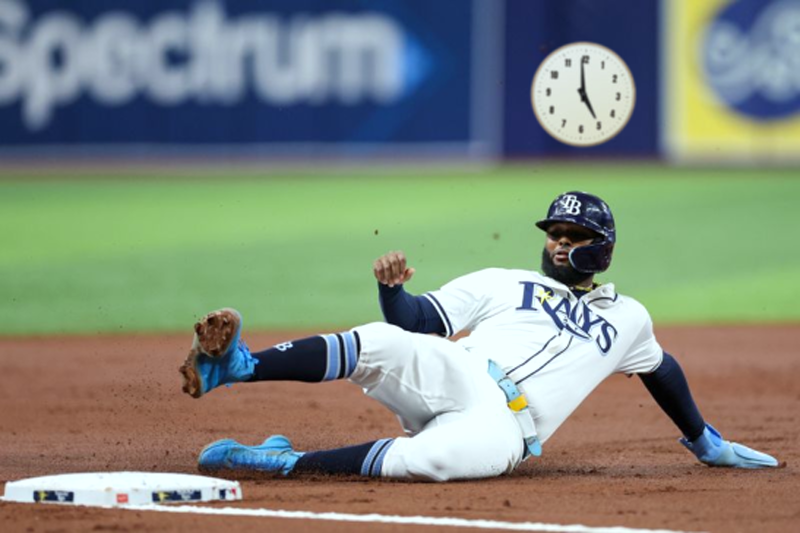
4:59
